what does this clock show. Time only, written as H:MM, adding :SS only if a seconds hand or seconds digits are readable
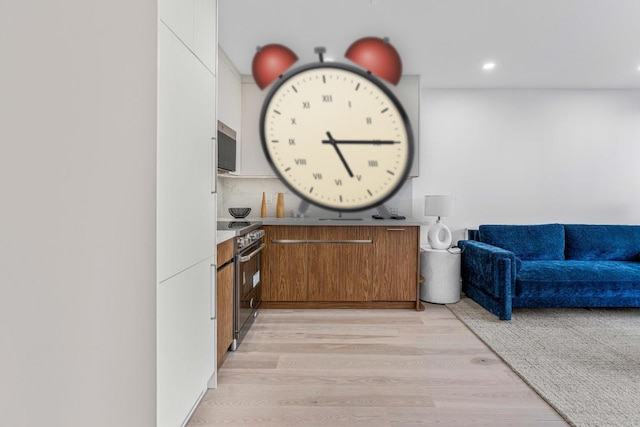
5:15
